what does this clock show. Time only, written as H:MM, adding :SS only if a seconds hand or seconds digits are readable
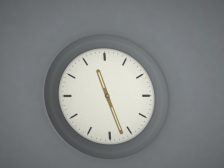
11:27
